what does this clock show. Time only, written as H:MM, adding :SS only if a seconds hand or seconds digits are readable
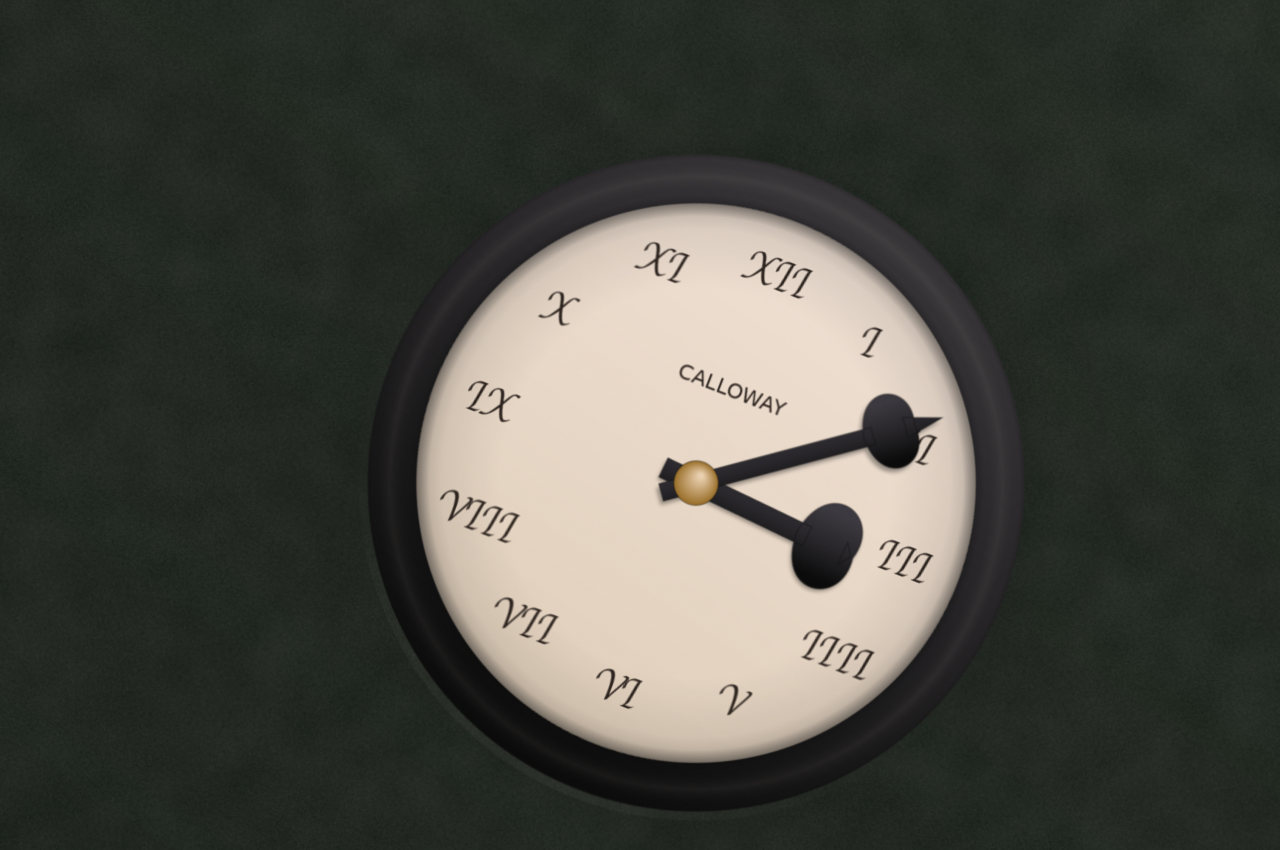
3:09
